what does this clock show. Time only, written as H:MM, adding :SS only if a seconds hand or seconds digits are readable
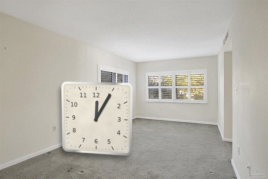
12:05
